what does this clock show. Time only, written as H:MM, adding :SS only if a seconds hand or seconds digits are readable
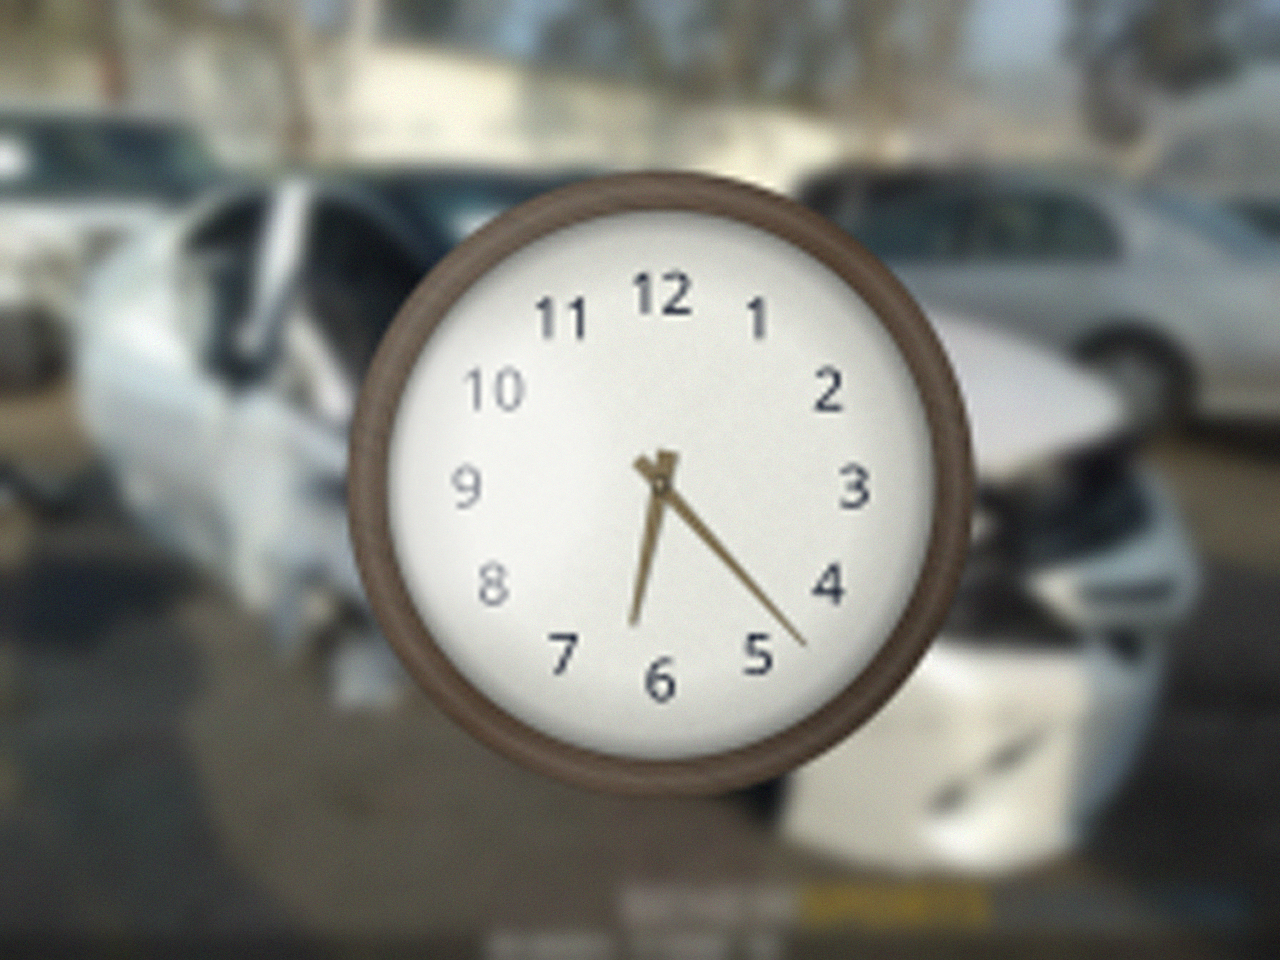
6:23
